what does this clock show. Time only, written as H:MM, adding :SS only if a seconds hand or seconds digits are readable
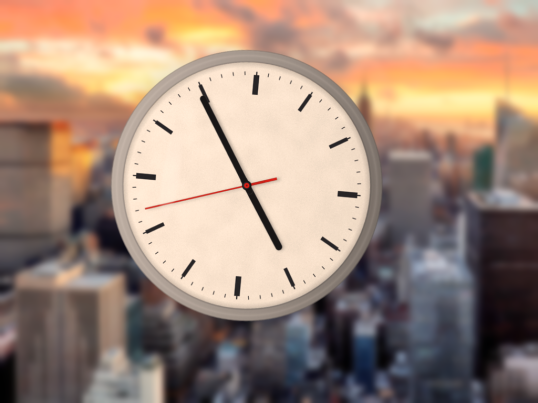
4:54:42
